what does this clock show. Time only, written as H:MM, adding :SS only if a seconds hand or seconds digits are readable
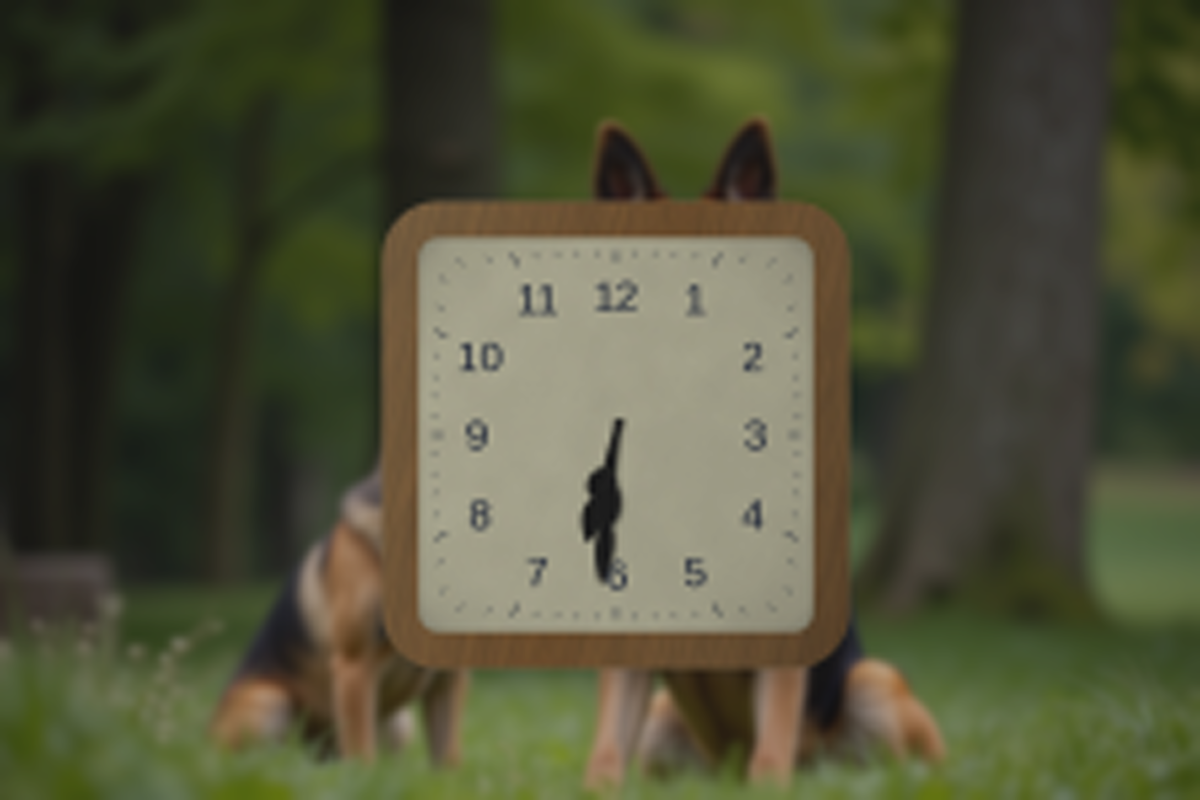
6:31
